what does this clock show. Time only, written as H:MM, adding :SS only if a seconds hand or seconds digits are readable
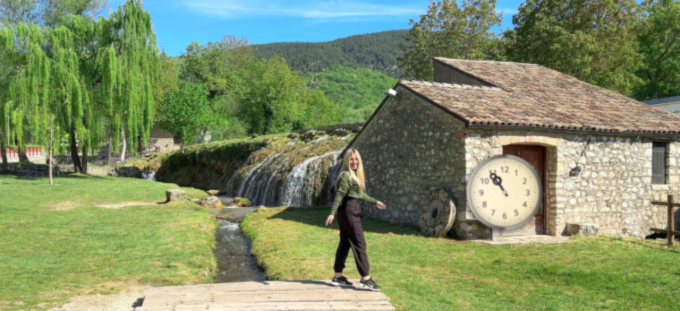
10:54
